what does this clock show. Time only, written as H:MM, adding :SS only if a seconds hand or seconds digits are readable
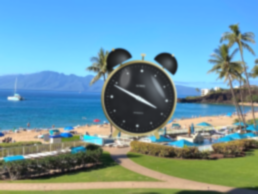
3:49
